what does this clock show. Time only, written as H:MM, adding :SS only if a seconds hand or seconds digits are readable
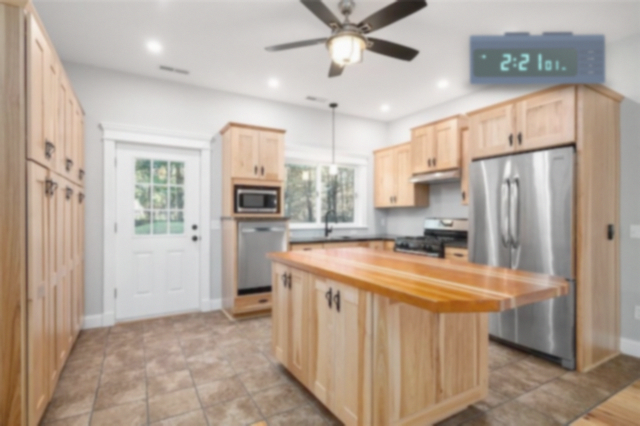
2:21
